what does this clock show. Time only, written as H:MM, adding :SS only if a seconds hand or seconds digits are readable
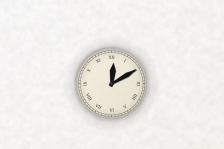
12:10
